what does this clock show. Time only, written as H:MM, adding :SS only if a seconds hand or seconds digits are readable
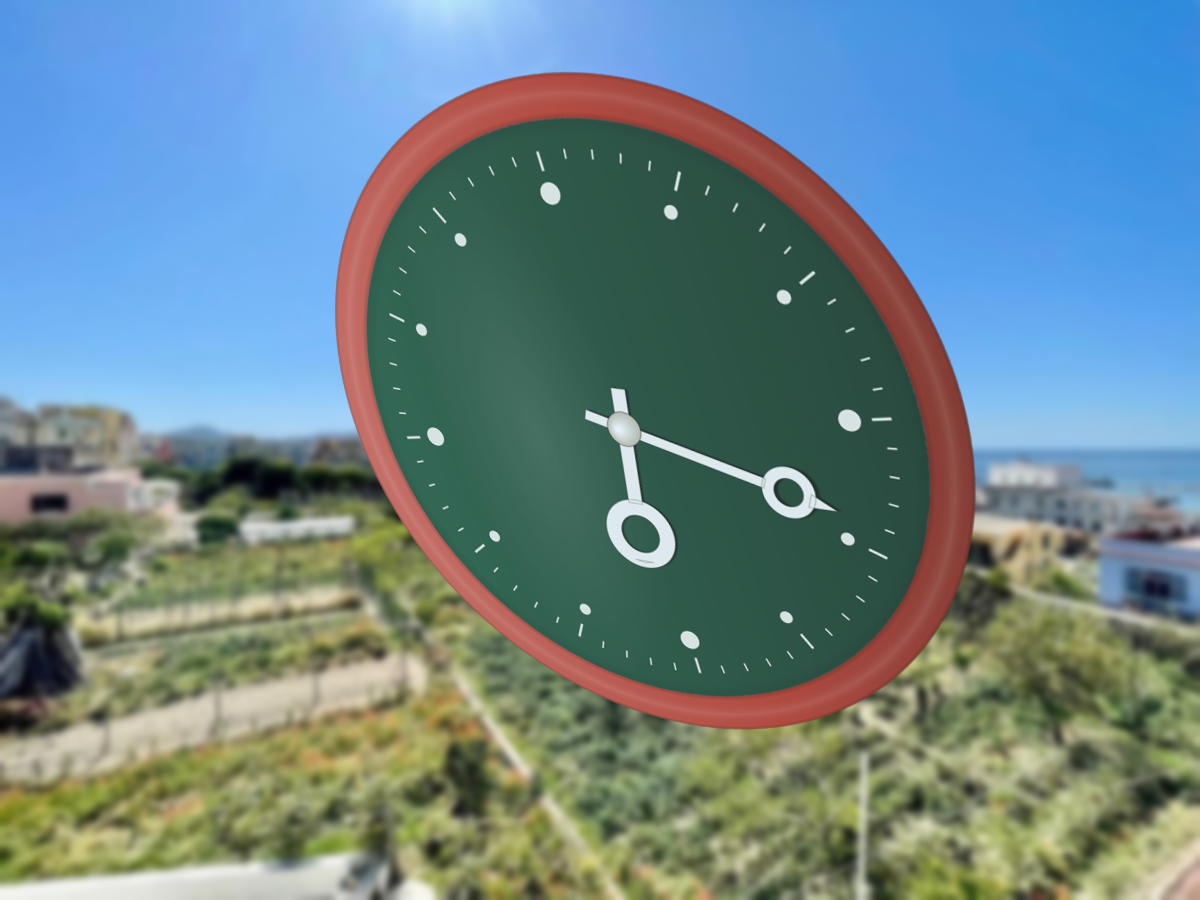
6:19
